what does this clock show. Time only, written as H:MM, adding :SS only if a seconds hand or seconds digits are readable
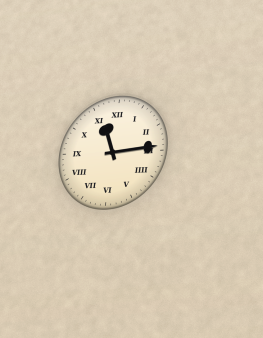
11:14
